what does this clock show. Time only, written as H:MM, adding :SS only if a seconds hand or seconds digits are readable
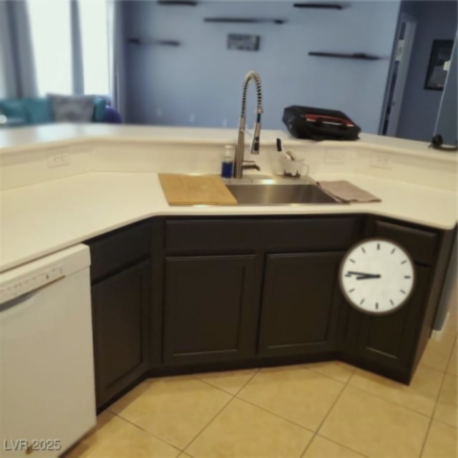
8:46
